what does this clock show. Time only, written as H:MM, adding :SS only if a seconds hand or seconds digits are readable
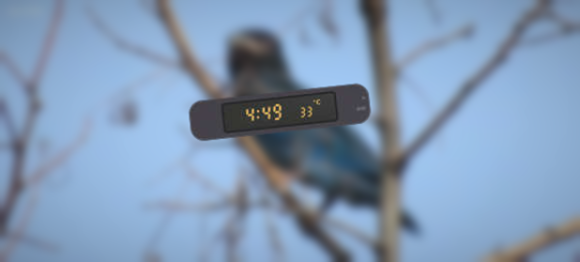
4:49
